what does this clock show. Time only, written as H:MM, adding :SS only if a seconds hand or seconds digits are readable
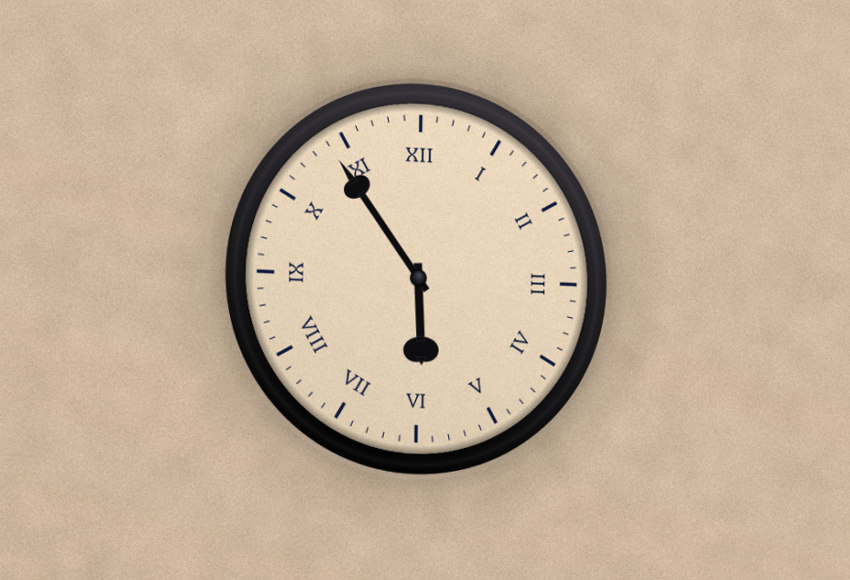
5:54
